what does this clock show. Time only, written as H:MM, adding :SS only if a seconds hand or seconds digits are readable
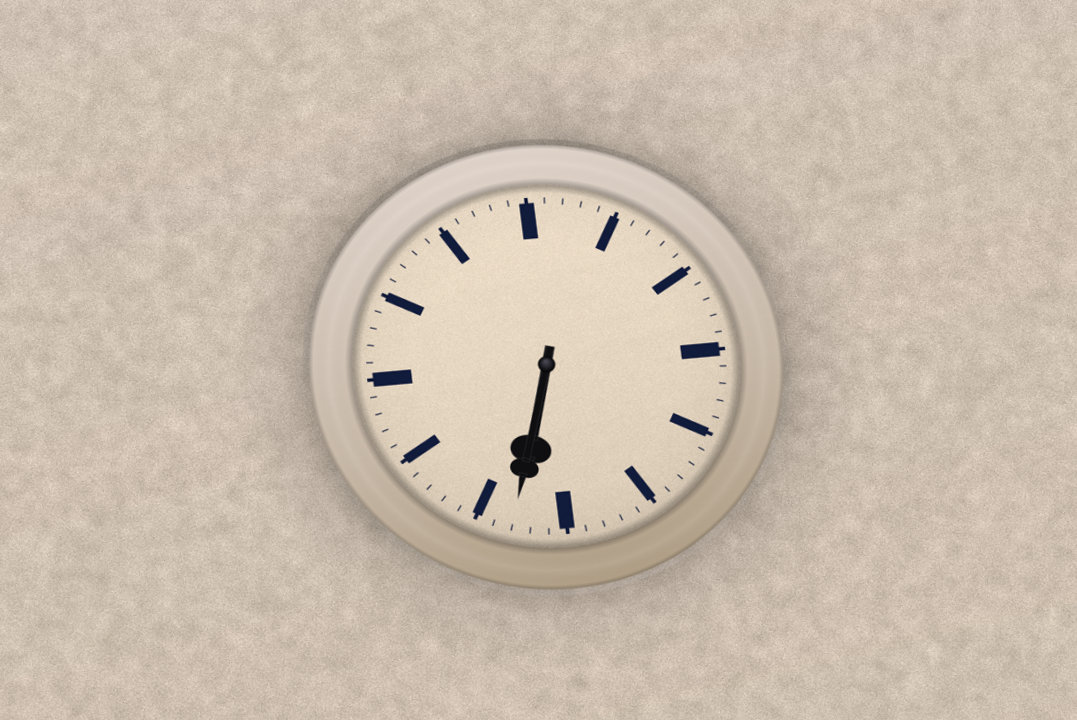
6:33
